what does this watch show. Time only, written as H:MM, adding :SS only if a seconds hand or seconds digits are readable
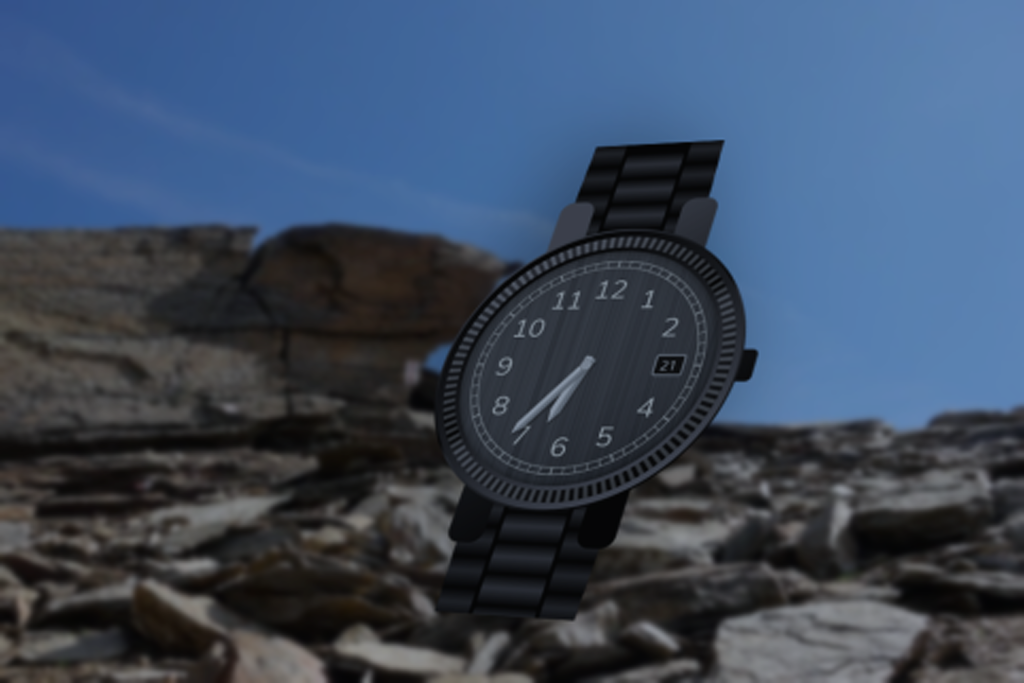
6:36
